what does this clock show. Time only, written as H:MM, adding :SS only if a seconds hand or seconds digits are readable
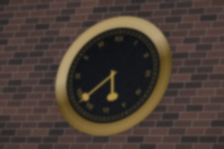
5:38
